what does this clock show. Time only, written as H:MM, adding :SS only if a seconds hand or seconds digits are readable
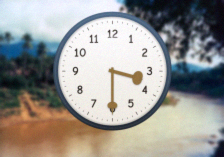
3:30
